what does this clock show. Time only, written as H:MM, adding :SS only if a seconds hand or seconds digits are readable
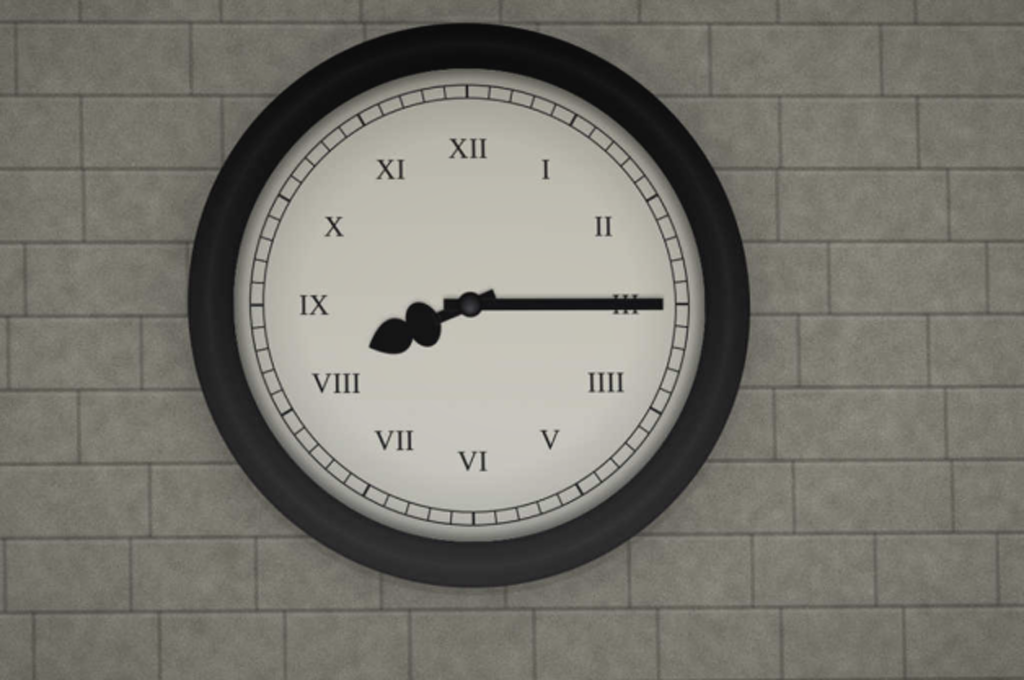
8:15
